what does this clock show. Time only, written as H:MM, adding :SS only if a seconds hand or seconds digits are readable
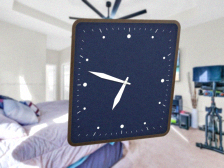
6:48
